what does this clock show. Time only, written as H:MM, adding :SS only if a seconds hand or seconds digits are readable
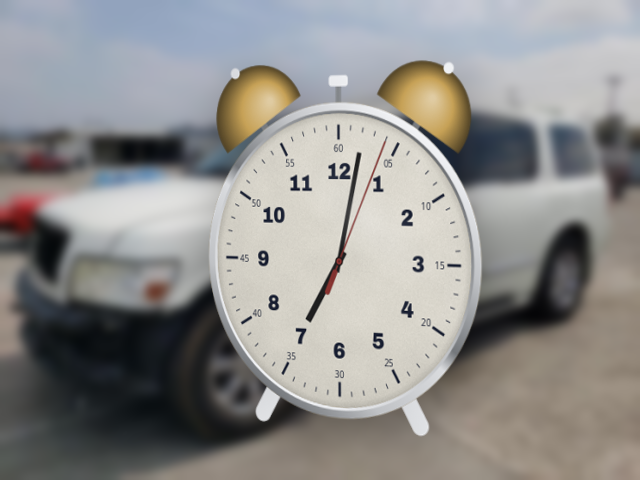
7:02:04
